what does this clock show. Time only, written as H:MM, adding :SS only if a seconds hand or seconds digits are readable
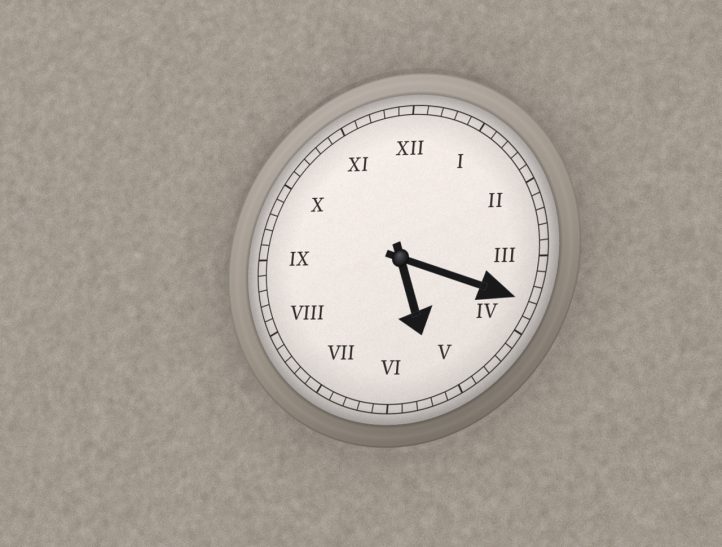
5:18
